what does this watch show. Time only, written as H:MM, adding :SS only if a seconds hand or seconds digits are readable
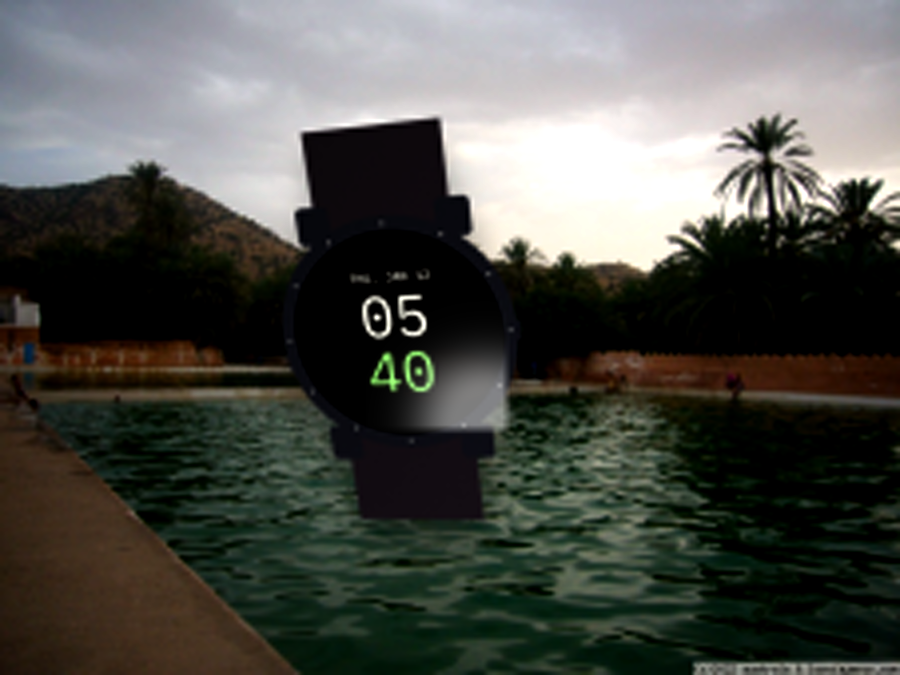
5:40
